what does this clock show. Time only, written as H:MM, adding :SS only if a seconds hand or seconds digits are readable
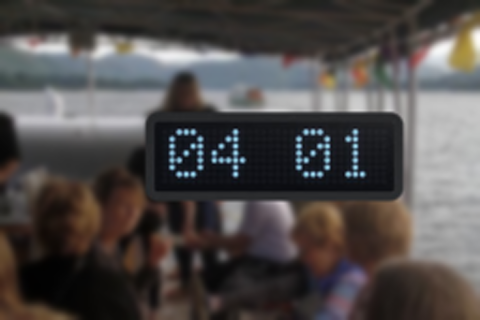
4:01
